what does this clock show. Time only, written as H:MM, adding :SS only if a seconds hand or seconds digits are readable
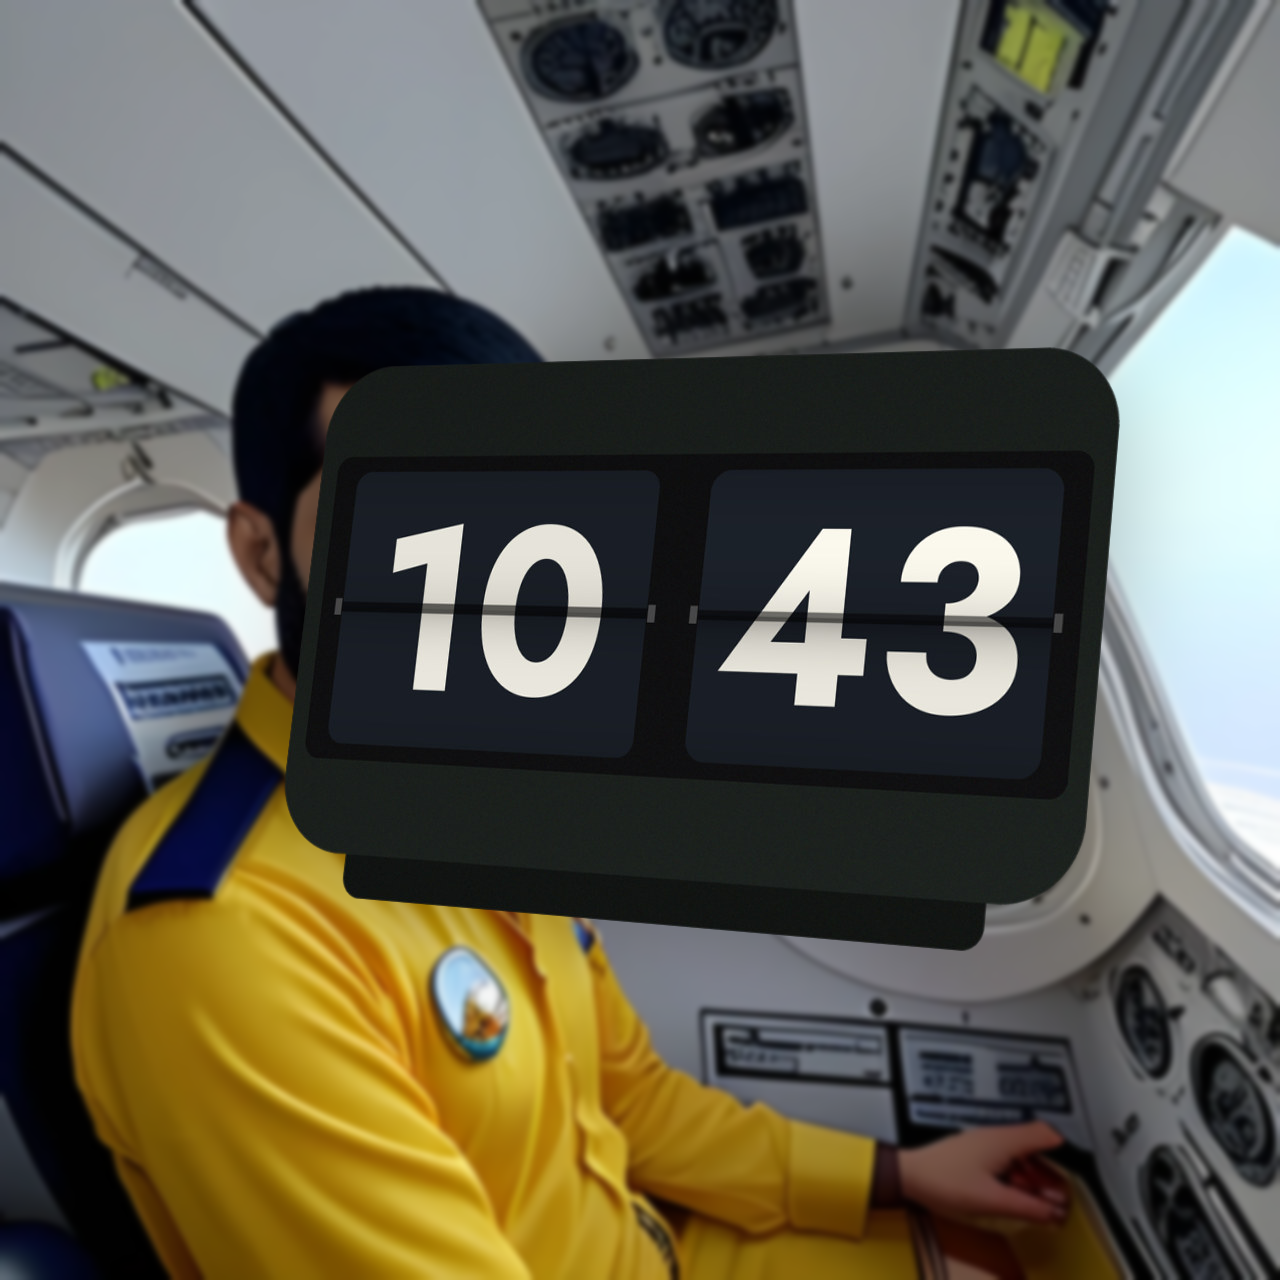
10:43
